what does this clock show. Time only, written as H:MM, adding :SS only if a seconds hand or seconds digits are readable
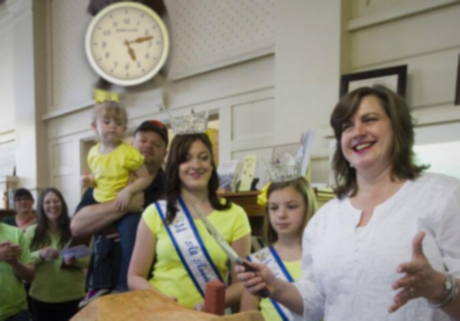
5:13
